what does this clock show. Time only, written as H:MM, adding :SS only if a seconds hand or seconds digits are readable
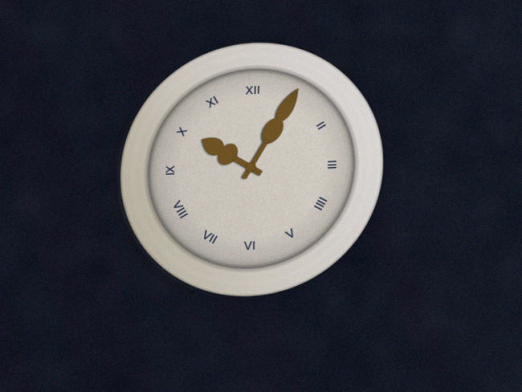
10:05
